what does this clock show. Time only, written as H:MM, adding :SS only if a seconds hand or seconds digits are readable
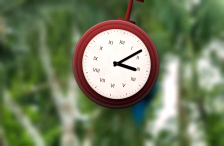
3:08
